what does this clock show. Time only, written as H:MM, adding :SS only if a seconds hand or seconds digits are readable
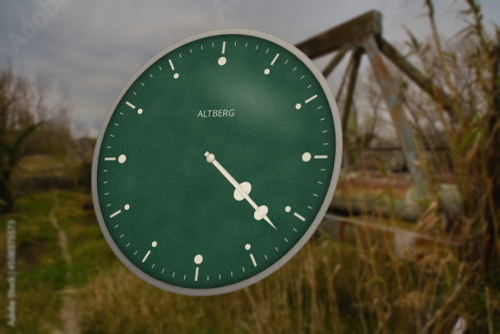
4:22
